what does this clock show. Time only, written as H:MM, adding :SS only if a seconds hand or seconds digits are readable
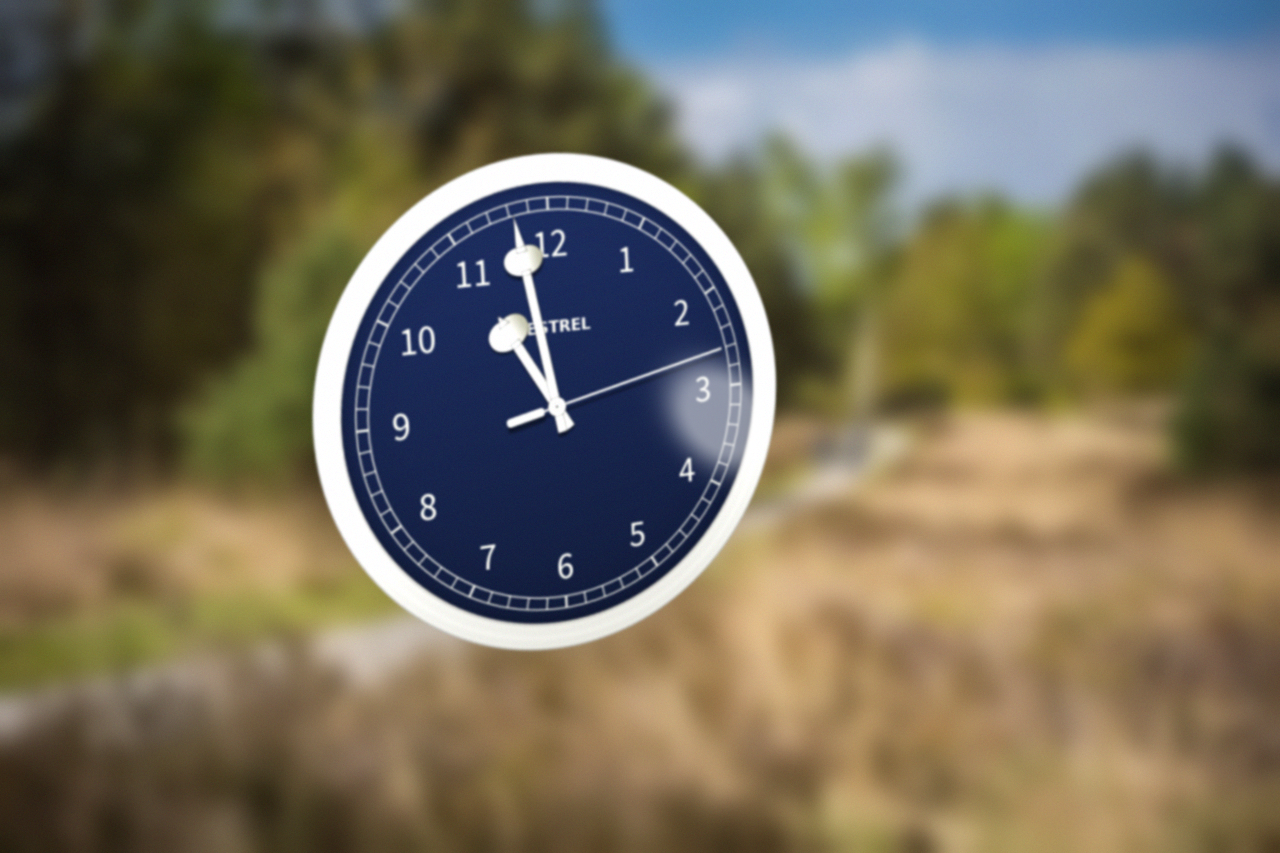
10:58:13
